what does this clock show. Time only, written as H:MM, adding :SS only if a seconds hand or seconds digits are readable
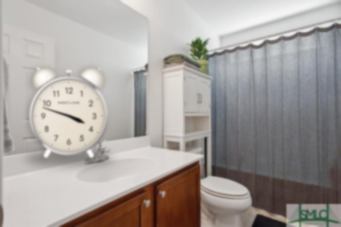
3:48
